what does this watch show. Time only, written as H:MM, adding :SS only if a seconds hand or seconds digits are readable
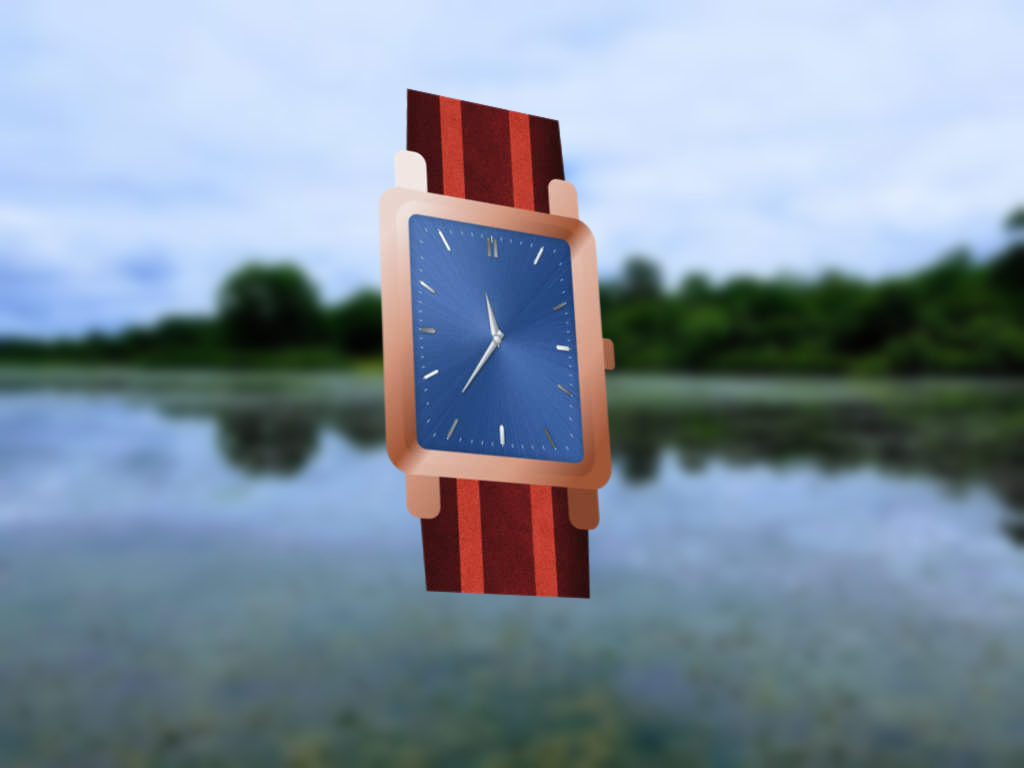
11:36
